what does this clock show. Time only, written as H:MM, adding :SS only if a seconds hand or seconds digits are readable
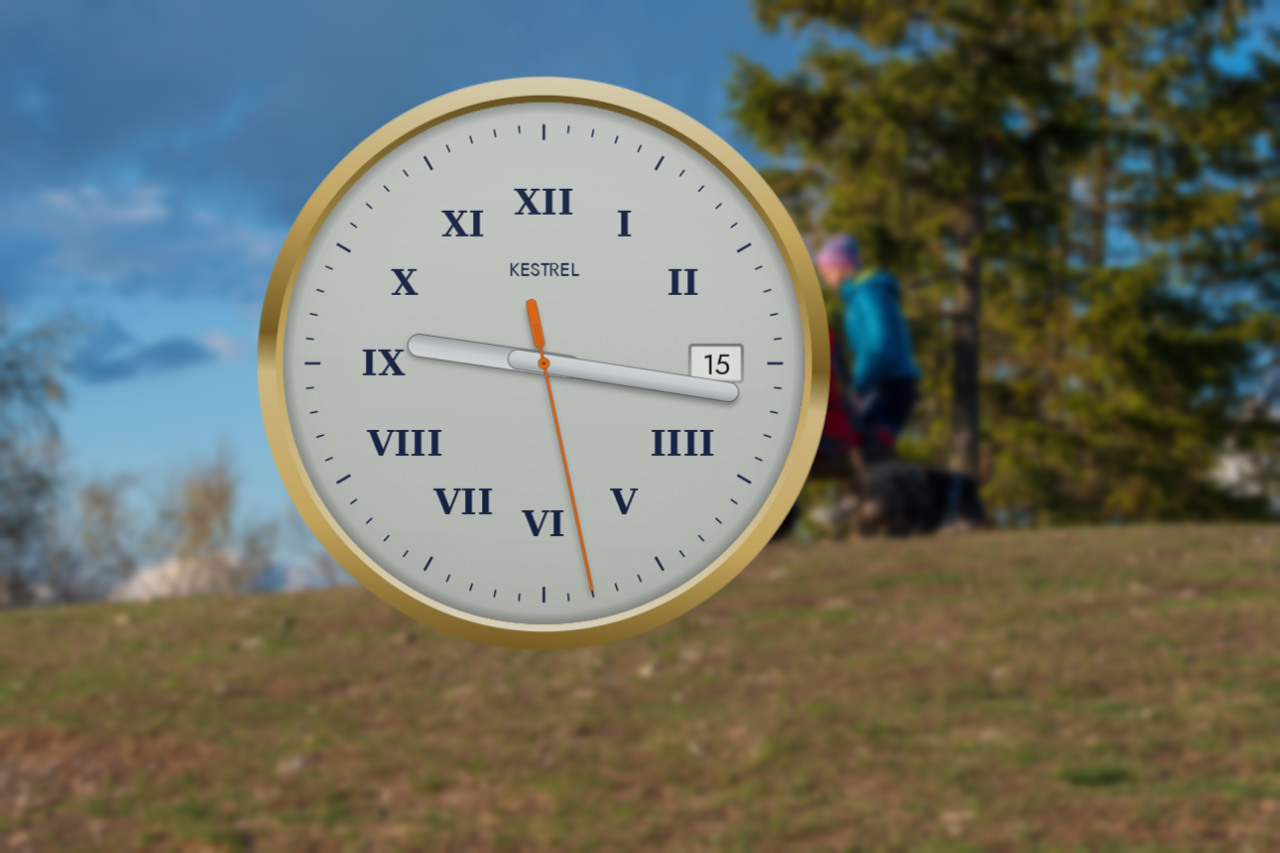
9:16:28
